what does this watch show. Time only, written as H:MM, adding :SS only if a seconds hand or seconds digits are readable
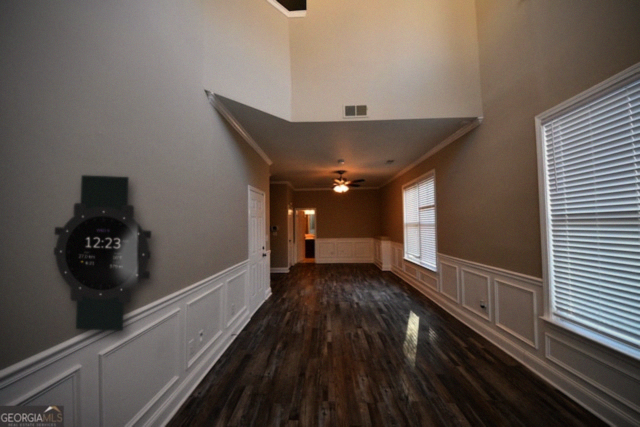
12:23
